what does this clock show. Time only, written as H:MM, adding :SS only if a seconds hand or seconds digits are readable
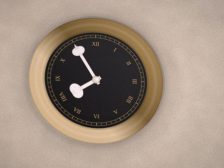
7:55
